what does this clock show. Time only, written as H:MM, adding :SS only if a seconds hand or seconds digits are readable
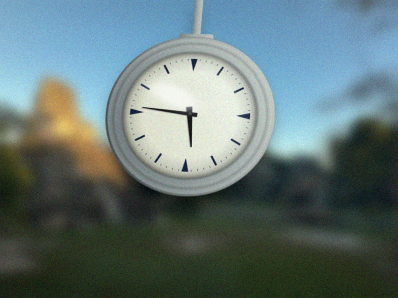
5:46
